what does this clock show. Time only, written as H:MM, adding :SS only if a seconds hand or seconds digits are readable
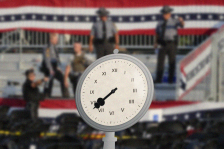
7:38
